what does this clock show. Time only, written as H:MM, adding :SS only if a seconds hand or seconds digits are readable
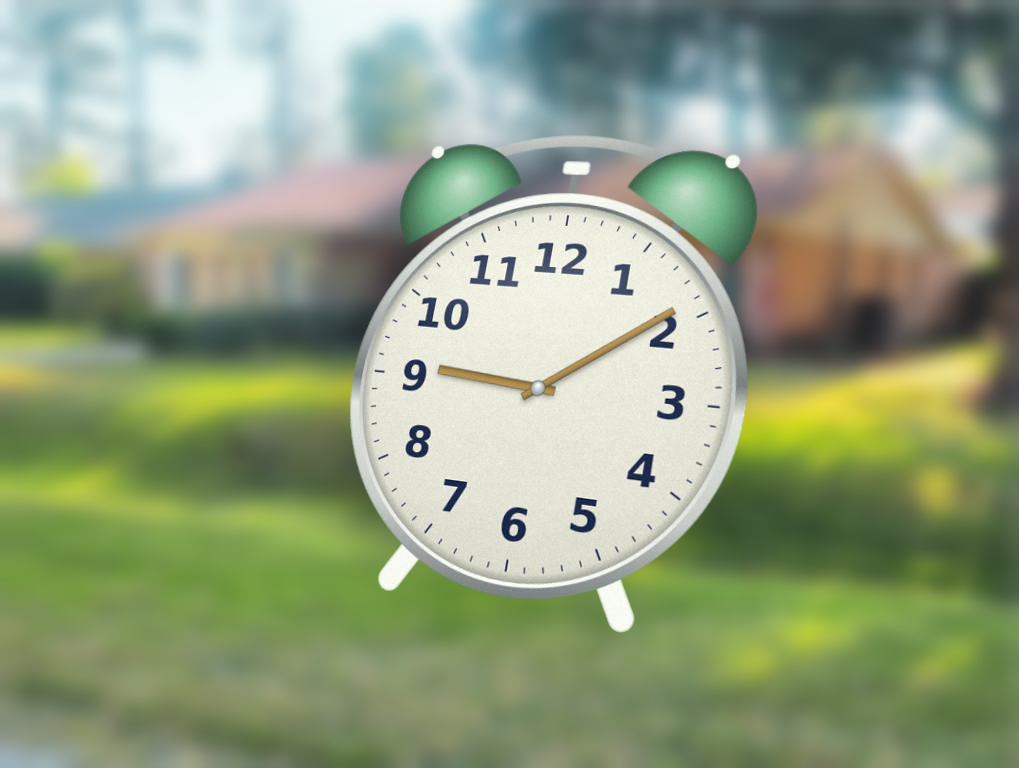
9:09
